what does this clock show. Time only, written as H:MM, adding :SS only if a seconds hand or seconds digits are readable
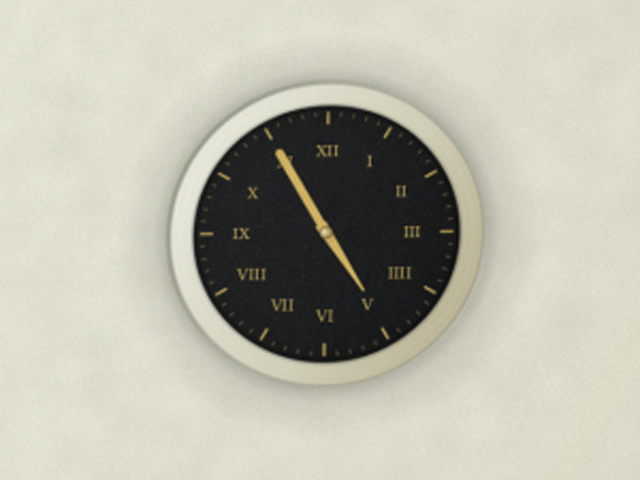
4:55
